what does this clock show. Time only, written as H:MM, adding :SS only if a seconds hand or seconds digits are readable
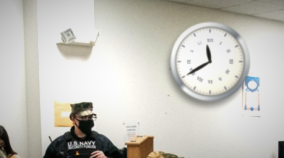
11:40
